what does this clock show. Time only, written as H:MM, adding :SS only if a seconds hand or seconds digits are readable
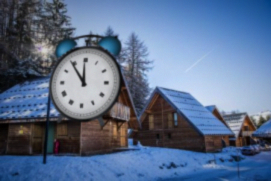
11:54
